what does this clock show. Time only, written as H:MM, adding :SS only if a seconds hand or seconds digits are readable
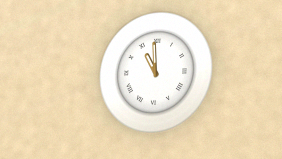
10:59
